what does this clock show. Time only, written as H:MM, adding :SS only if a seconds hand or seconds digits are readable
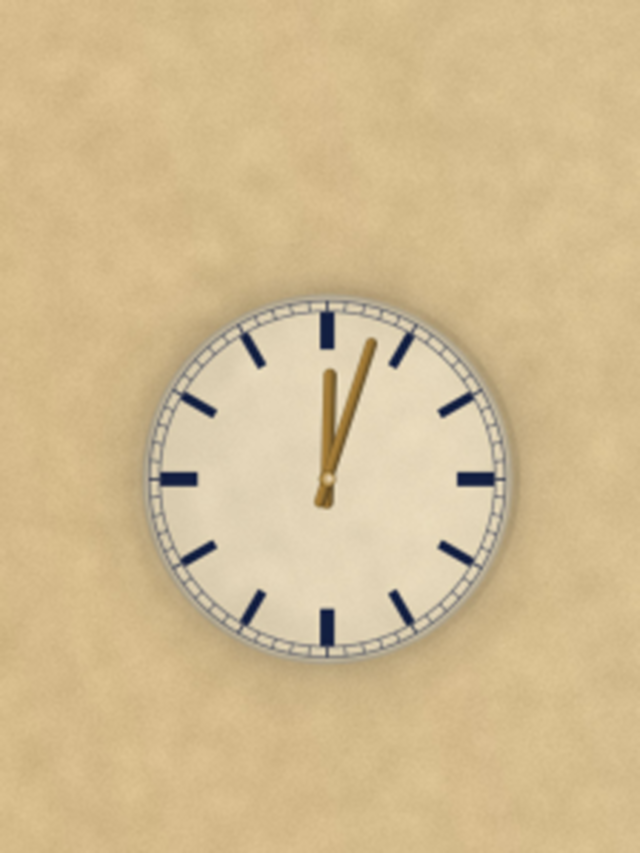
12:03
